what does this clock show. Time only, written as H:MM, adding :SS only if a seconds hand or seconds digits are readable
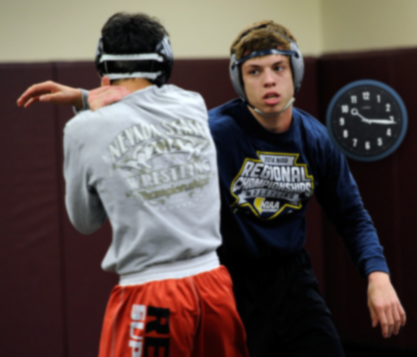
10:16
